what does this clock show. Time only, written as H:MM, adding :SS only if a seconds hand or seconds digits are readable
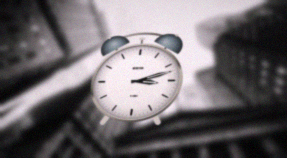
3:12
